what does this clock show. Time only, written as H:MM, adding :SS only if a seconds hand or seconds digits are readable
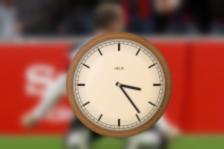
3:24
